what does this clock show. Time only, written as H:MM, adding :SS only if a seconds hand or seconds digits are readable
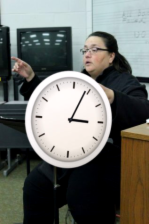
3:04
